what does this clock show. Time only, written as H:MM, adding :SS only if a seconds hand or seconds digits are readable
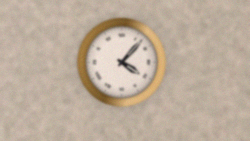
4:07
